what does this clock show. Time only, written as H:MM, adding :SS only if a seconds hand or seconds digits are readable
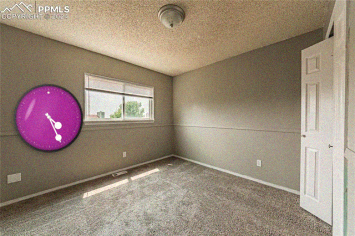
4:26
